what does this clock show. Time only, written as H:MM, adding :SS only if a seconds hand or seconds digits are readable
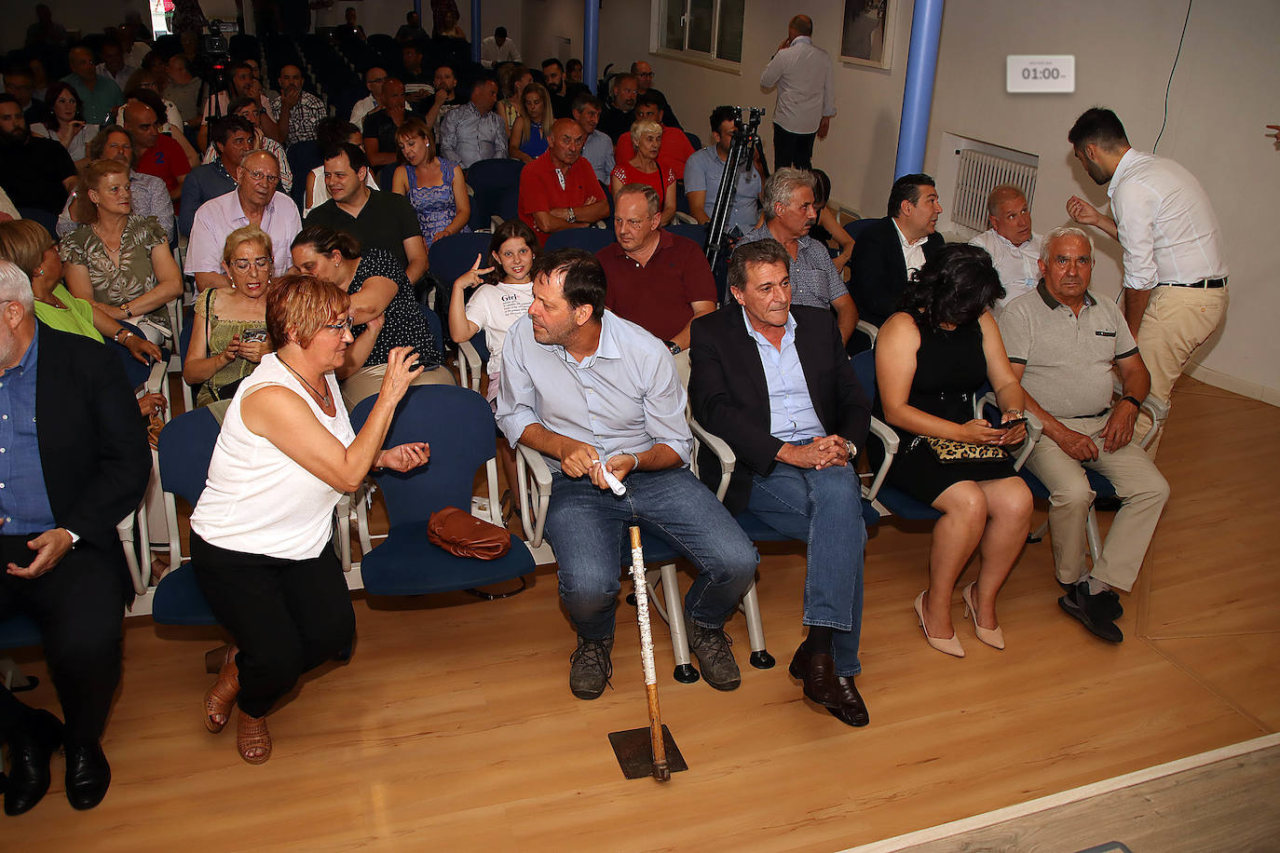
1:00
